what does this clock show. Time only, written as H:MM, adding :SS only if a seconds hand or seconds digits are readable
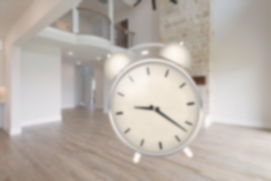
9:22
